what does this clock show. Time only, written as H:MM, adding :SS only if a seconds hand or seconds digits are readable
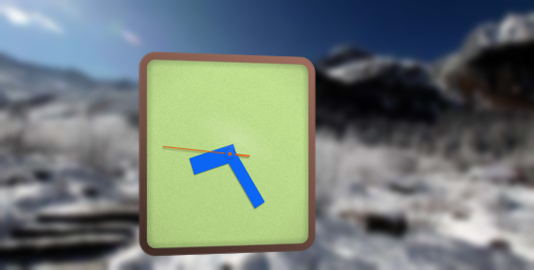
8:24:46
